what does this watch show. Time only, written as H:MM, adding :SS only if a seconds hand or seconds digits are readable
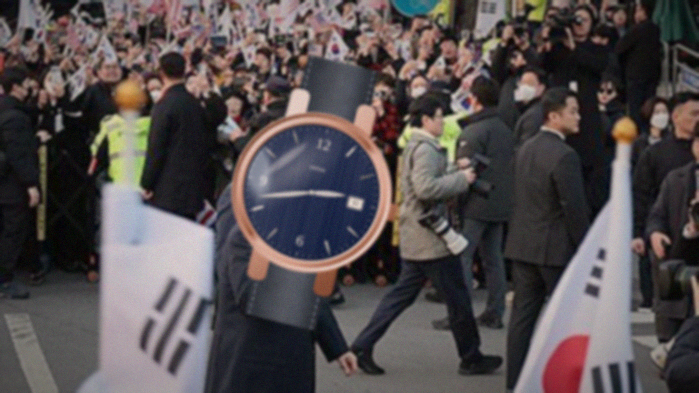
2:42
